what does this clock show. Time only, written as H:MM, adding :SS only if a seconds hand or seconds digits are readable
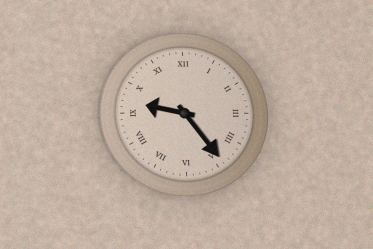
9:24
